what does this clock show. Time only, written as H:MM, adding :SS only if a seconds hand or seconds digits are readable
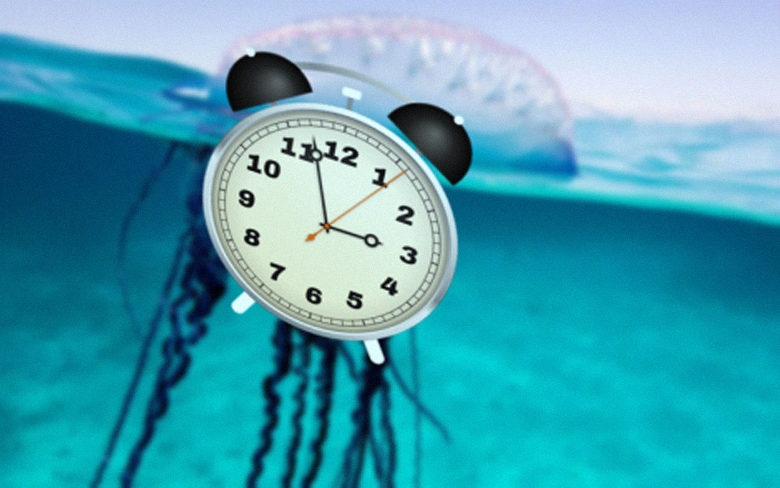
2:57:06
